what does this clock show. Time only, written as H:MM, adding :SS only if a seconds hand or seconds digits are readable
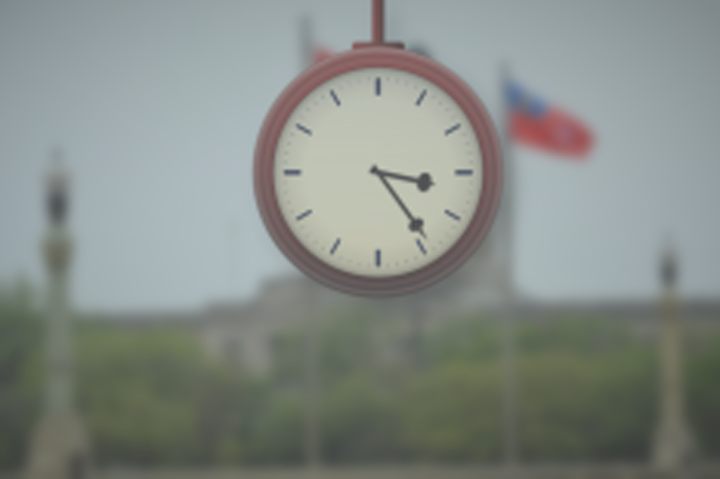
3:24
